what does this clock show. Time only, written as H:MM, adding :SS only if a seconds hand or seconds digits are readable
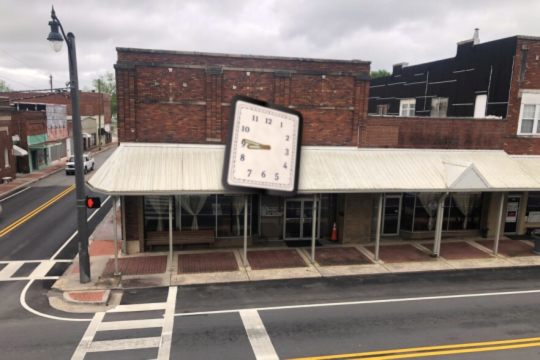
8:46
